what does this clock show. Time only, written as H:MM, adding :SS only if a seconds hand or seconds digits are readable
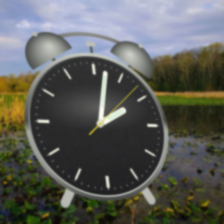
2:02:08
